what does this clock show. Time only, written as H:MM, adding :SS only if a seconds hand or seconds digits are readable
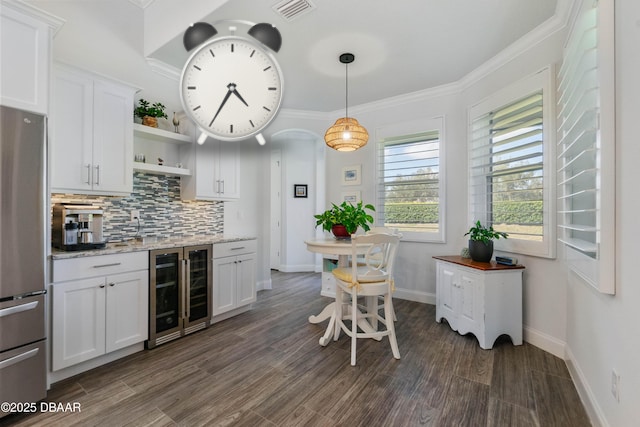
4:35
